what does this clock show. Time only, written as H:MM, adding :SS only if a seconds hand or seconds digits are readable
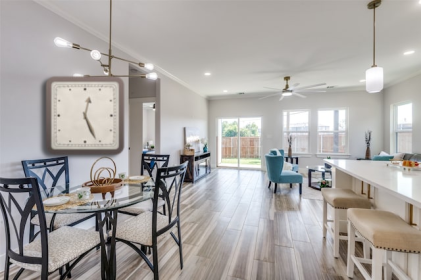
12:26
